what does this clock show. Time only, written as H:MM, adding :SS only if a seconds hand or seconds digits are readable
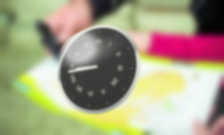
8:43
